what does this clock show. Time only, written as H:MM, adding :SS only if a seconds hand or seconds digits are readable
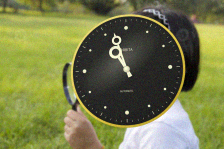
10:57
